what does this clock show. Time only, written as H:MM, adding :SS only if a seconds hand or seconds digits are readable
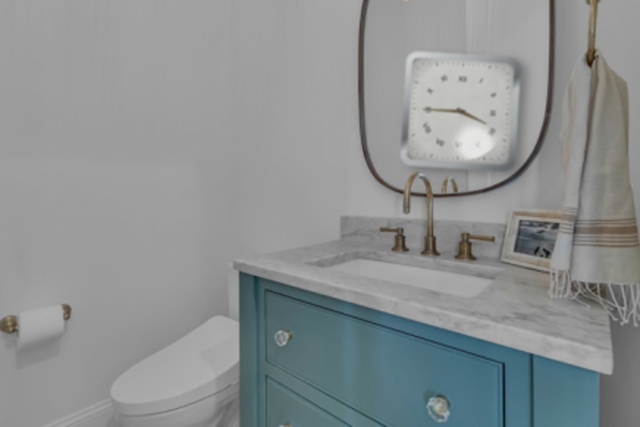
3:45
